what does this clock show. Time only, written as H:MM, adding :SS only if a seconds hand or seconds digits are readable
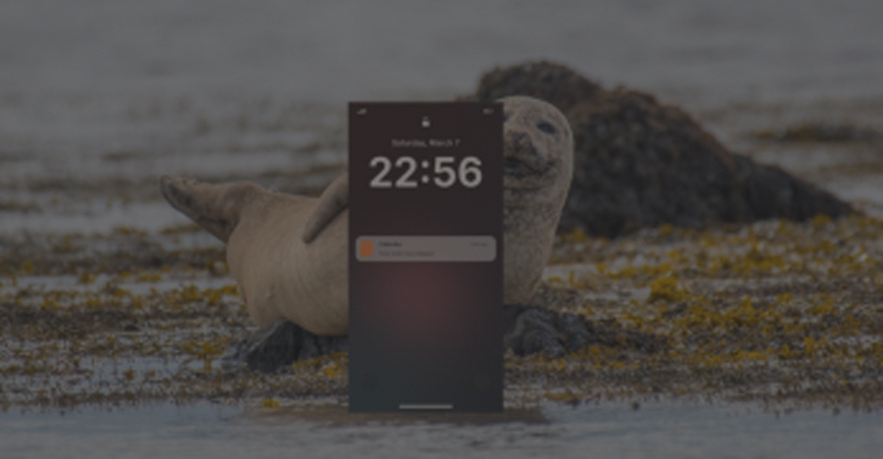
22:56
